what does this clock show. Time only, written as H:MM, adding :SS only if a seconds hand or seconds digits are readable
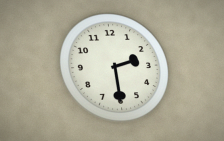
2:30
